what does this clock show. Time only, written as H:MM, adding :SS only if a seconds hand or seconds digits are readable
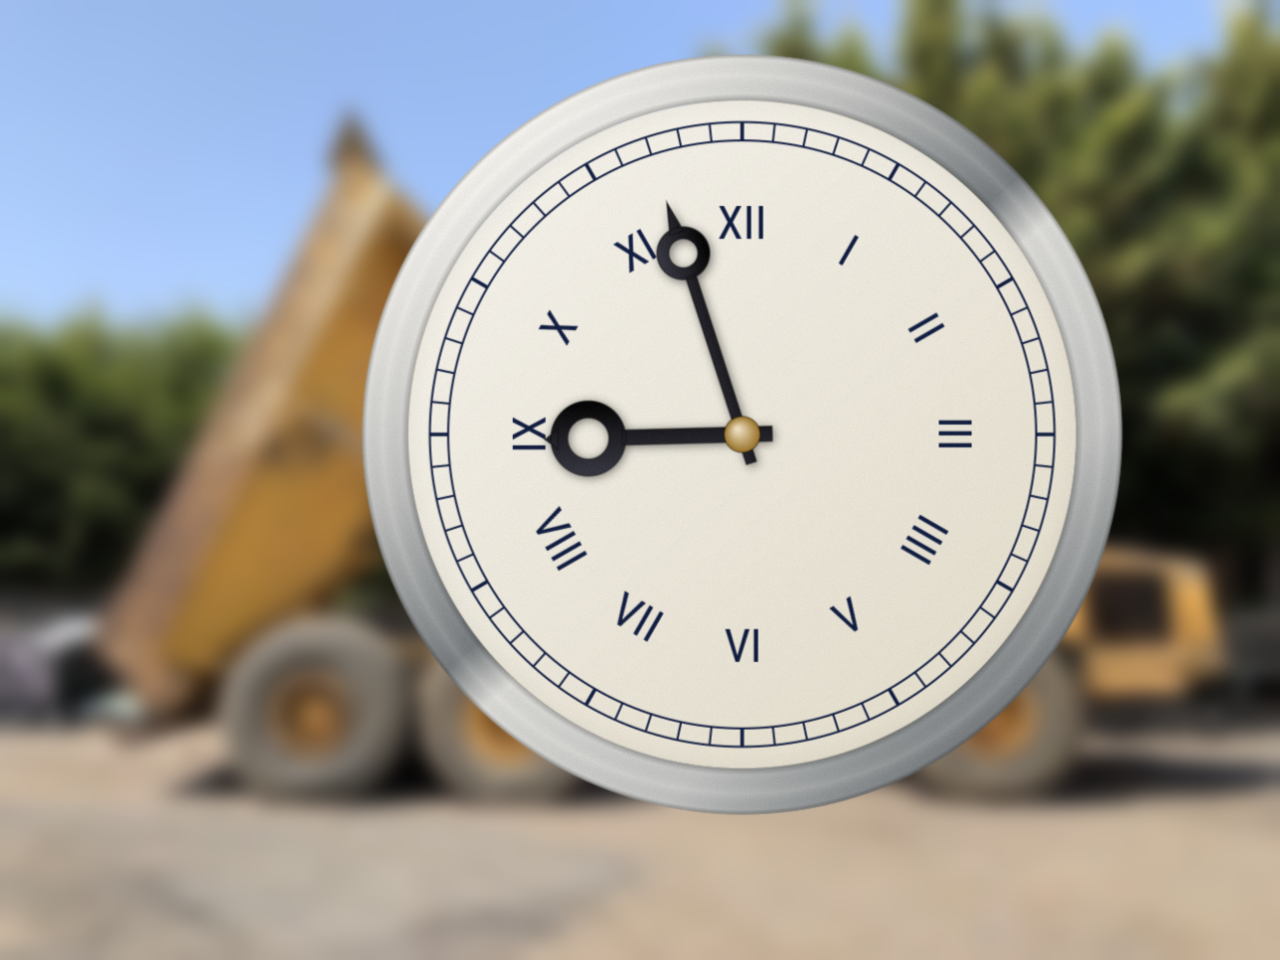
8:57
